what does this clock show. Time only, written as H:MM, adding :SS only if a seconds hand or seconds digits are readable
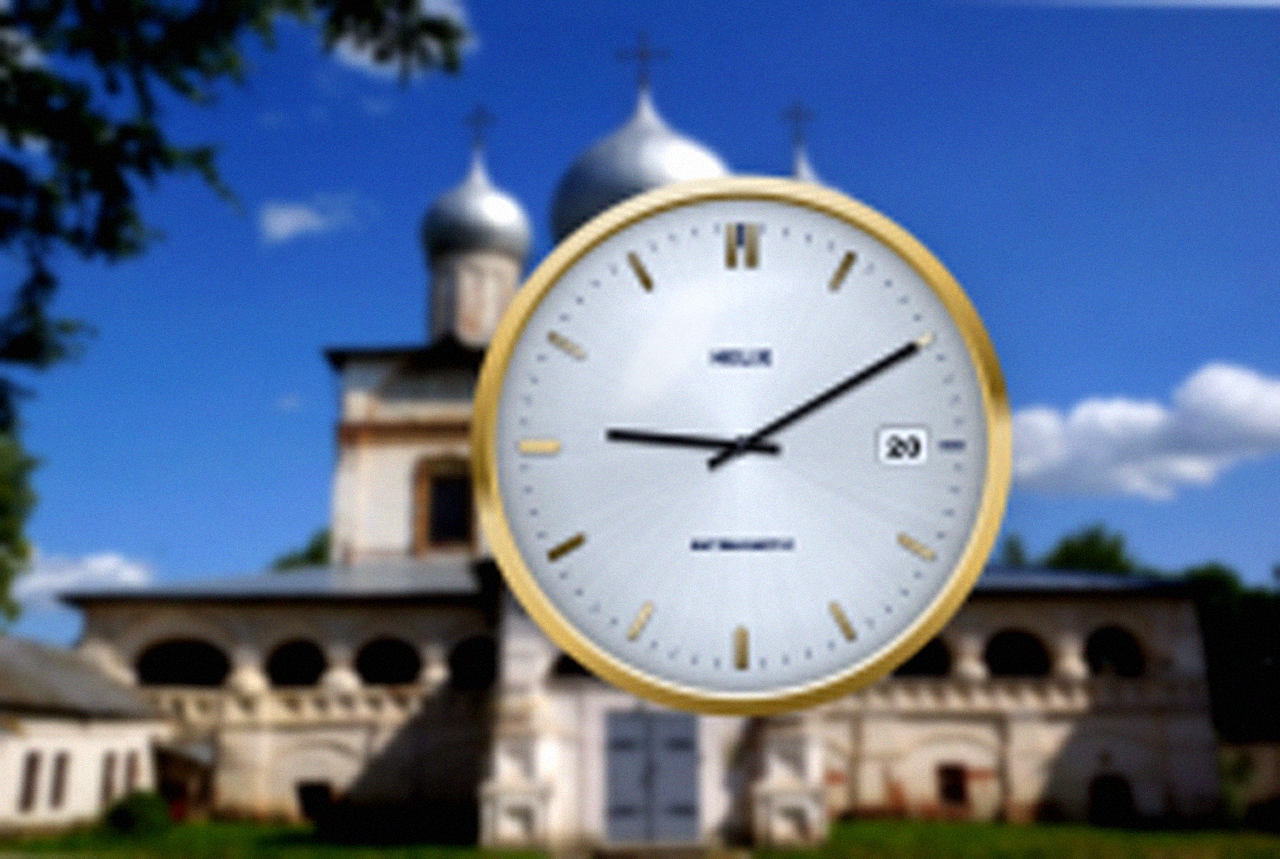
9:10
